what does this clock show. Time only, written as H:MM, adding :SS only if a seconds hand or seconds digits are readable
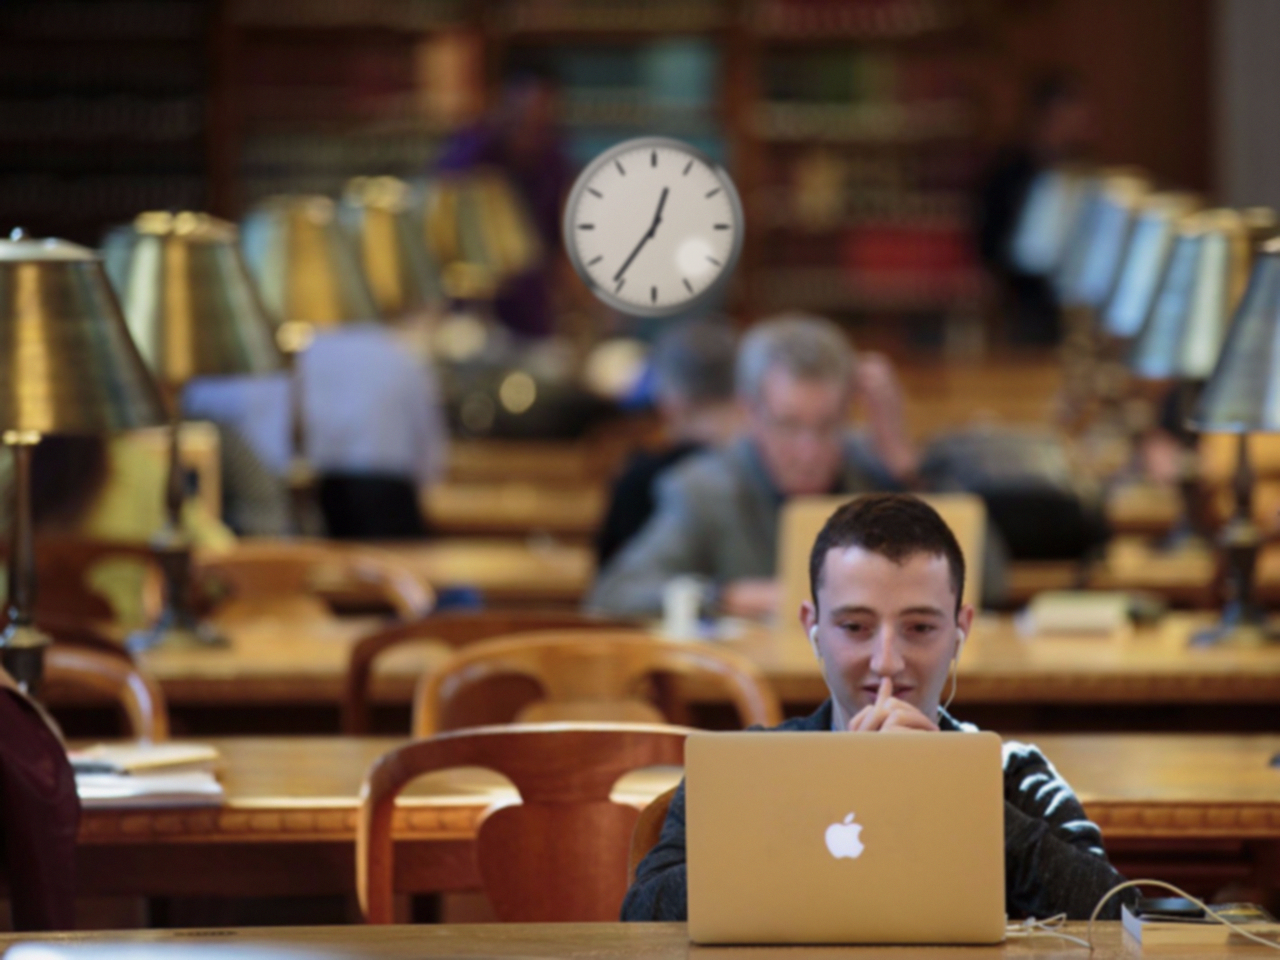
12:36
